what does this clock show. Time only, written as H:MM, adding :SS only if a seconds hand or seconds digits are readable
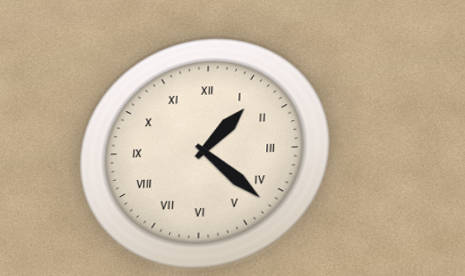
1:22
